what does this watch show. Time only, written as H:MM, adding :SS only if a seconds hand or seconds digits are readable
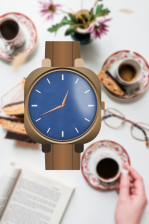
12:41
